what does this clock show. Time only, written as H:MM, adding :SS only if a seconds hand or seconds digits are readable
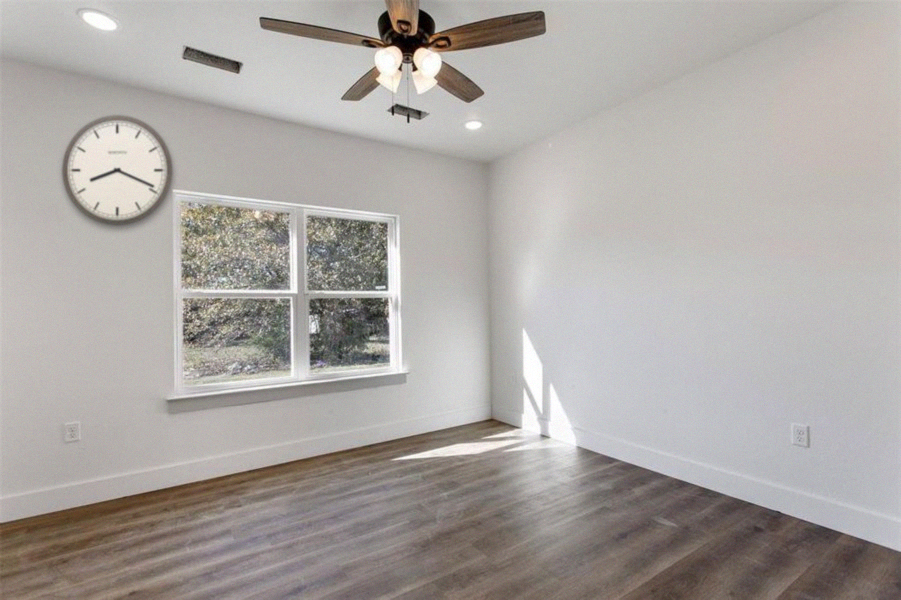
8:19
